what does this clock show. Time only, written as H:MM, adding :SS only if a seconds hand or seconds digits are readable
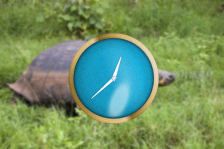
12:38
